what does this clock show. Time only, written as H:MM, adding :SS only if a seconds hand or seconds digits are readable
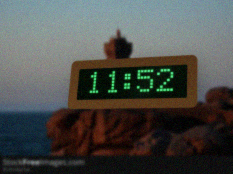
11:52
